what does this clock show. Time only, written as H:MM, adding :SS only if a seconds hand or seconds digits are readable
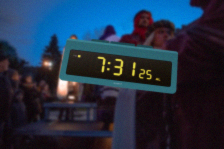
7:31:25
